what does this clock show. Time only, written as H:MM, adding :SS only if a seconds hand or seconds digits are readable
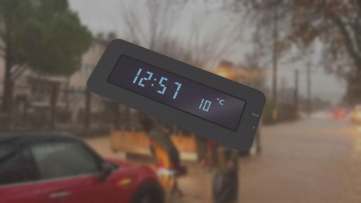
12:57
